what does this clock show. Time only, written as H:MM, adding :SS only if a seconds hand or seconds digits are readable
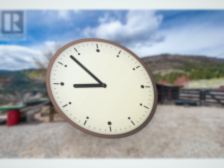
8:53
